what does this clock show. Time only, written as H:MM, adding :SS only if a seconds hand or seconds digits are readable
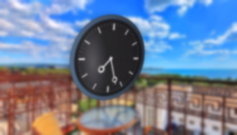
7:27
